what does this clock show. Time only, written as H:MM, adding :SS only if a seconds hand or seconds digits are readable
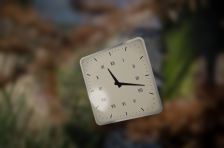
11:18
